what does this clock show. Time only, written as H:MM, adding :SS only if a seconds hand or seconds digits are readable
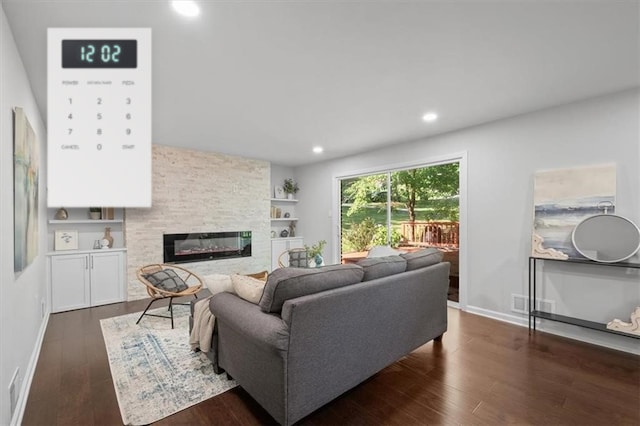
12:02
